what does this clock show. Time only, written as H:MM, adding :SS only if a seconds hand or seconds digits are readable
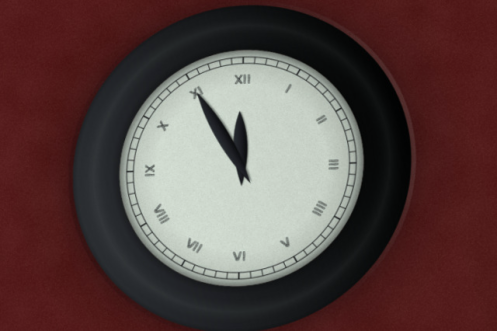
11:55
